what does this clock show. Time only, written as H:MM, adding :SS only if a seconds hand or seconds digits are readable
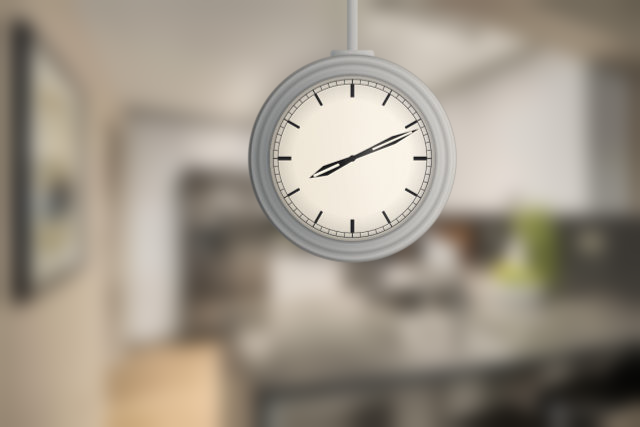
8:11
